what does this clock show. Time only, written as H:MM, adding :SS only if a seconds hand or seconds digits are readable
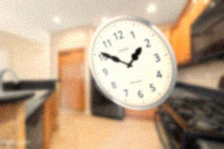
1:51
